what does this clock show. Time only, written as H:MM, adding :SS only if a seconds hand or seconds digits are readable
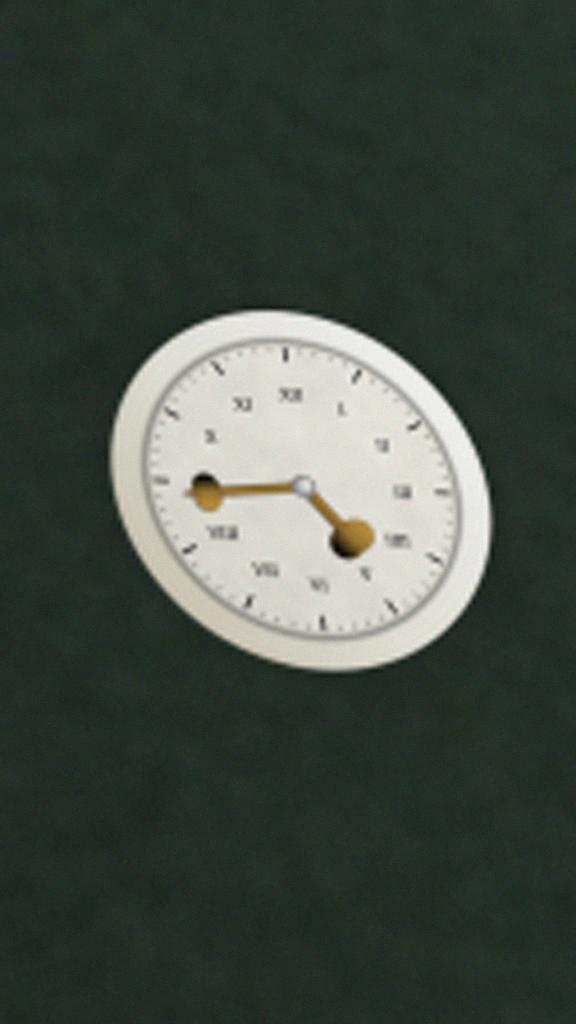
4:44
